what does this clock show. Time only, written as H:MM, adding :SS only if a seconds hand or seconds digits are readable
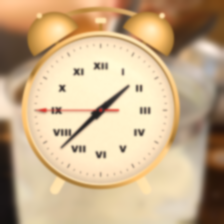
1:37:45
